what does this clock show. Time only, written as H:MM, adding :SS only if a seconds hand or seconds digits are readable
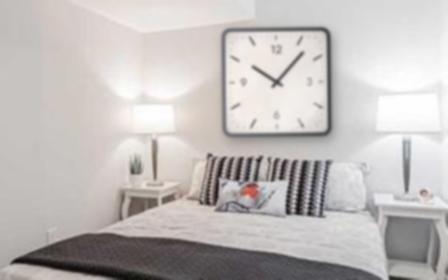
10:07
